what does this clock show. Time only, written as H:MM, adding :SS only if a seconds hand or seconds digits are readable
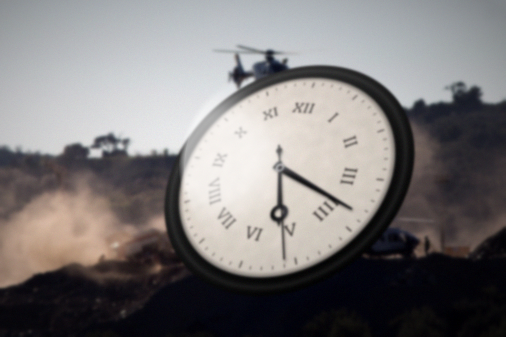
5:18:26
